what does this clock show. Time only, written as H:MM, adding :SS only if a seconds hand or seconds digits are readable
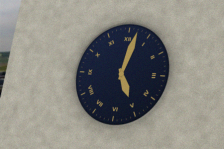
5:02
